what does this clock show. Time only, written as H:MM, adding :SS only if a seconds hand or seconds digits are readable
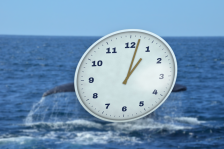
1:02
